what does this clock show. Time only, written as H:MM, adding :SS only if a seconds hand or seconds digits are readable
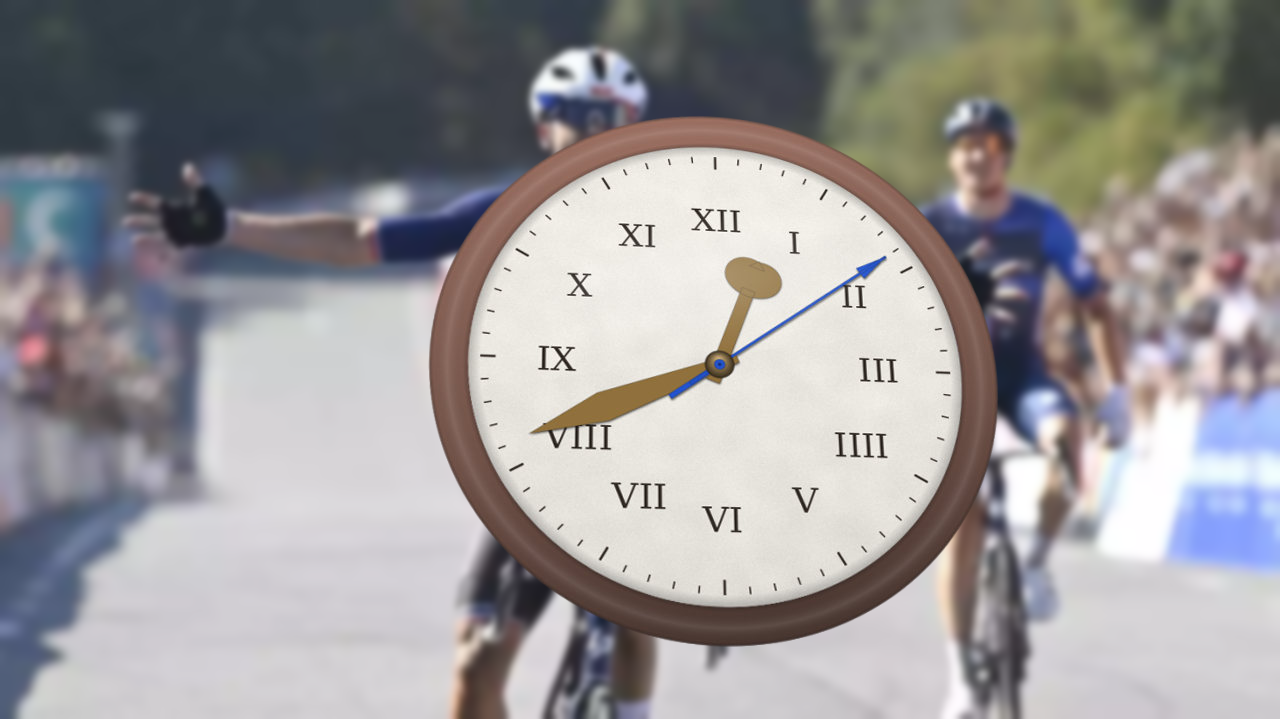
12:41:09
